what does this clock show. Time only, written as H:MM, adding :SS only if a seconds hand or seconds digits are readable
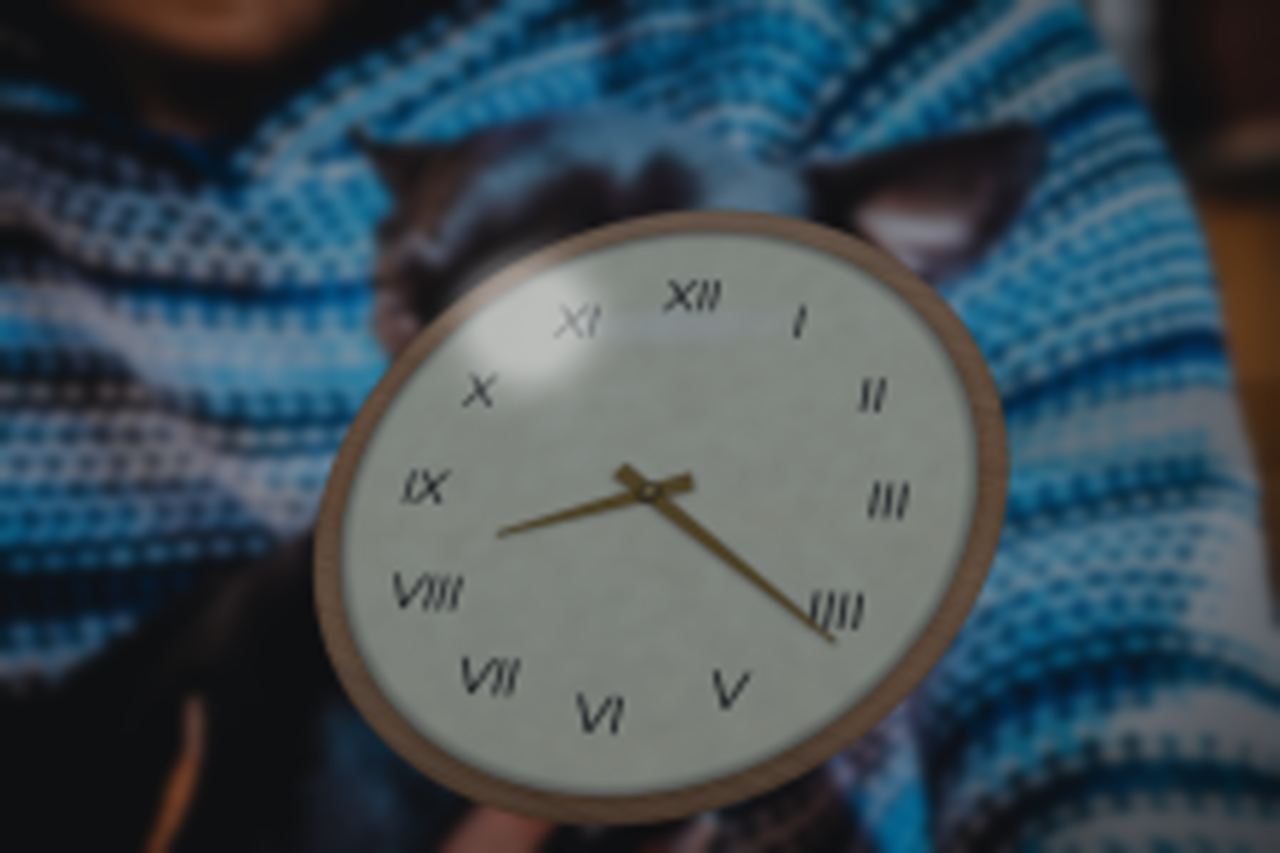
8:21
